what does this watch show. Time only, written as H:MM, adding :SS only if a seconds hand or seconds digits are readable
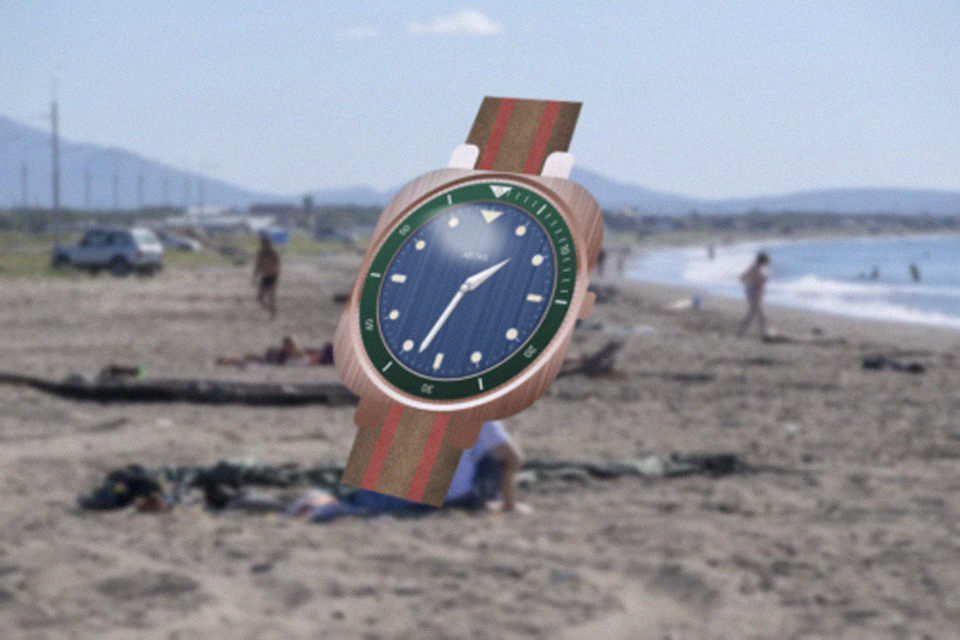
1:33
